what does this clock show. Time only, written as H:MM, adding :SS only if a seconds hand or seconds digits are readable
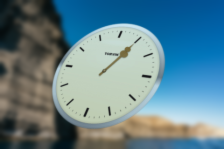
1:05
